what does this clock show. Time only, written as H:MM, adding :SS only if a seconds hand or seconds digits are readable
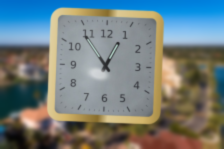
12:54
